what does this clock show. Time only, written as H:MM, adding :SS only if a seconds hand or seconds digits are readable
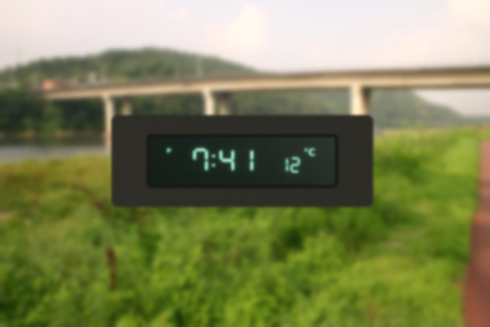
7:41
